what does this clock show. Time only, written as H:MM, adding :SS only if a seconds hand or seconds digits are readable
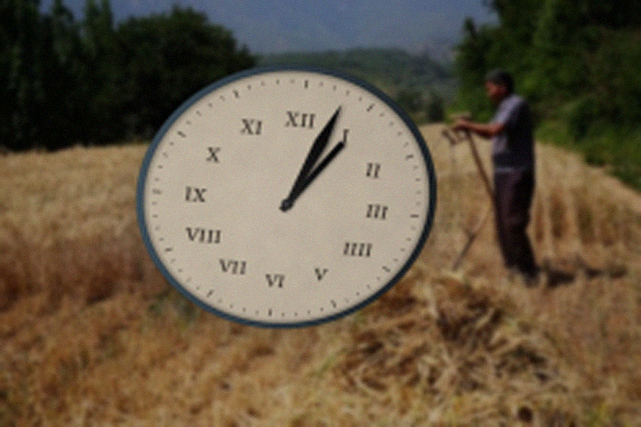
1:03
